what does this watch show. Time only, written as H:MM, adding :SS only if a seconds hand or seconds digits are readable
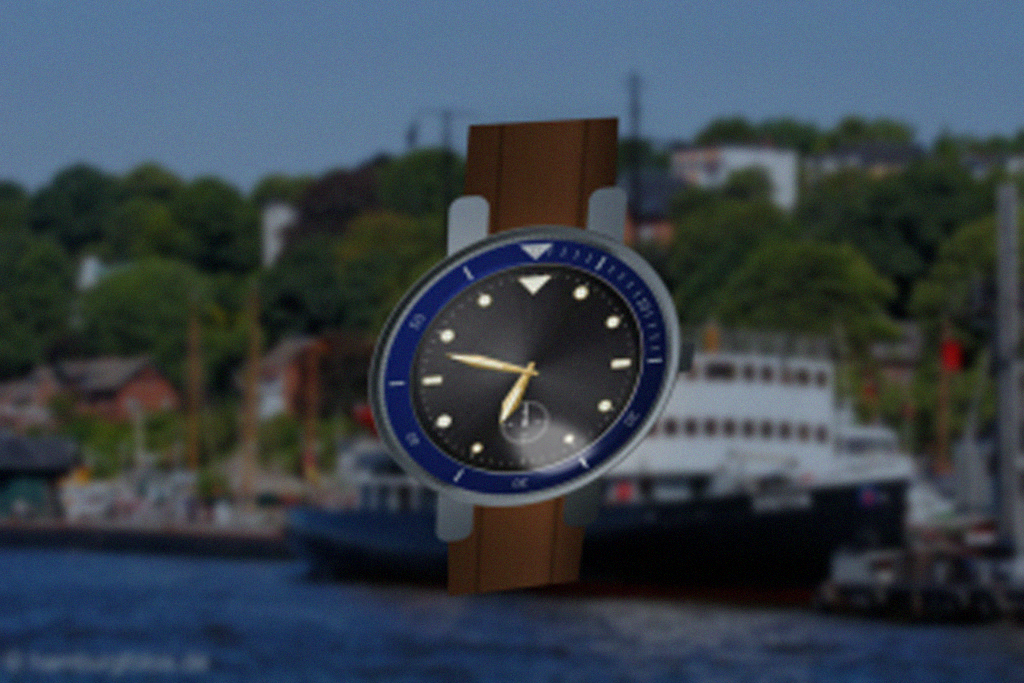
6:48
